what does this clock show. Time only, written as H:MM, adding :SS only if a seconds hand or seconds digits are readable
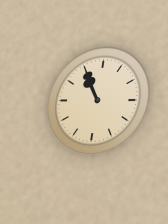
10:55
